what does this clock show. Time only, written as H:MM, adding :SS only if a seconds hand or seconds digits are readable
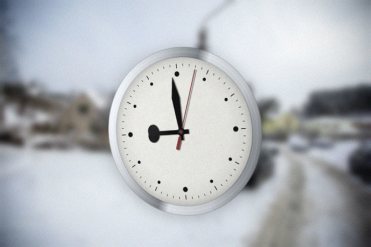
8:59:03
